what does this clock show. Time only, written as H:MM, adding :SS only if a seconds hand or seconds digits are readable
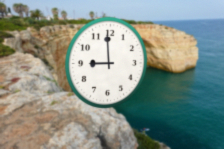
8:59
